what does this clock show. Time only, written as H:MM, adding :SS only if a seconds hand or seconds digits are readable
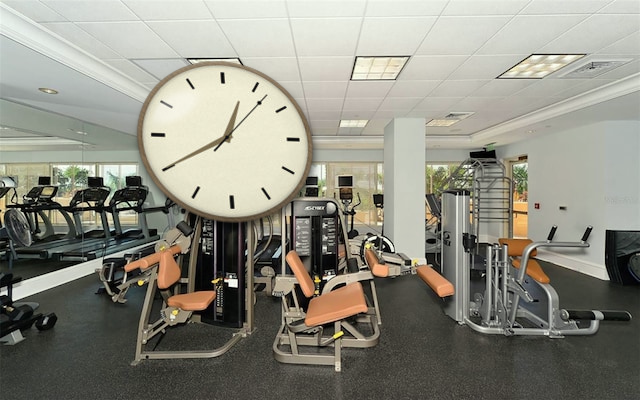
12:40:07
